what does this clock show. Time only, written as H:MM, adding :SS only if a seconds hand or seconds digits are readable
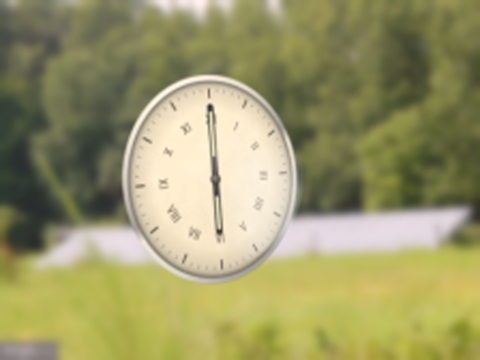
6:00
